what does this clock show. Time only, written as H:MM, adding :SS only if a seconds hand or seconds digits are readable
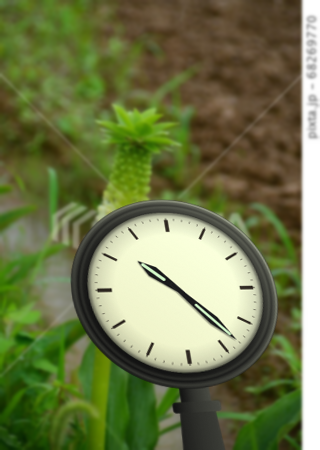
10:23
